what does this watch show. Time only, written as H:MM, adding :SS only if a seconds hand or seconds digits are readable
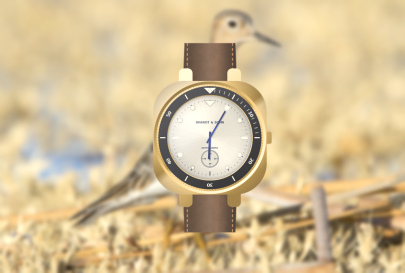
6:05
